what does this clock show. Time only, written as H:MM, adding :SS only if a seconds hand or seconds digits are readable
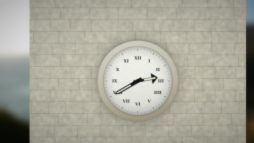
2:40
